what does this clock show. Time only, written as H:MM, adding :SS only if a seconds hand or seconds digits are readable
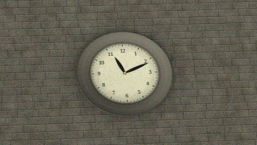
11:11
